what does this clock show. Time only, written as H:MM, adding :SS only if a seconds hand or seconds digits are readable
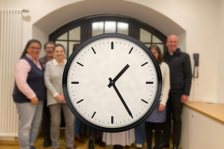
1:25
